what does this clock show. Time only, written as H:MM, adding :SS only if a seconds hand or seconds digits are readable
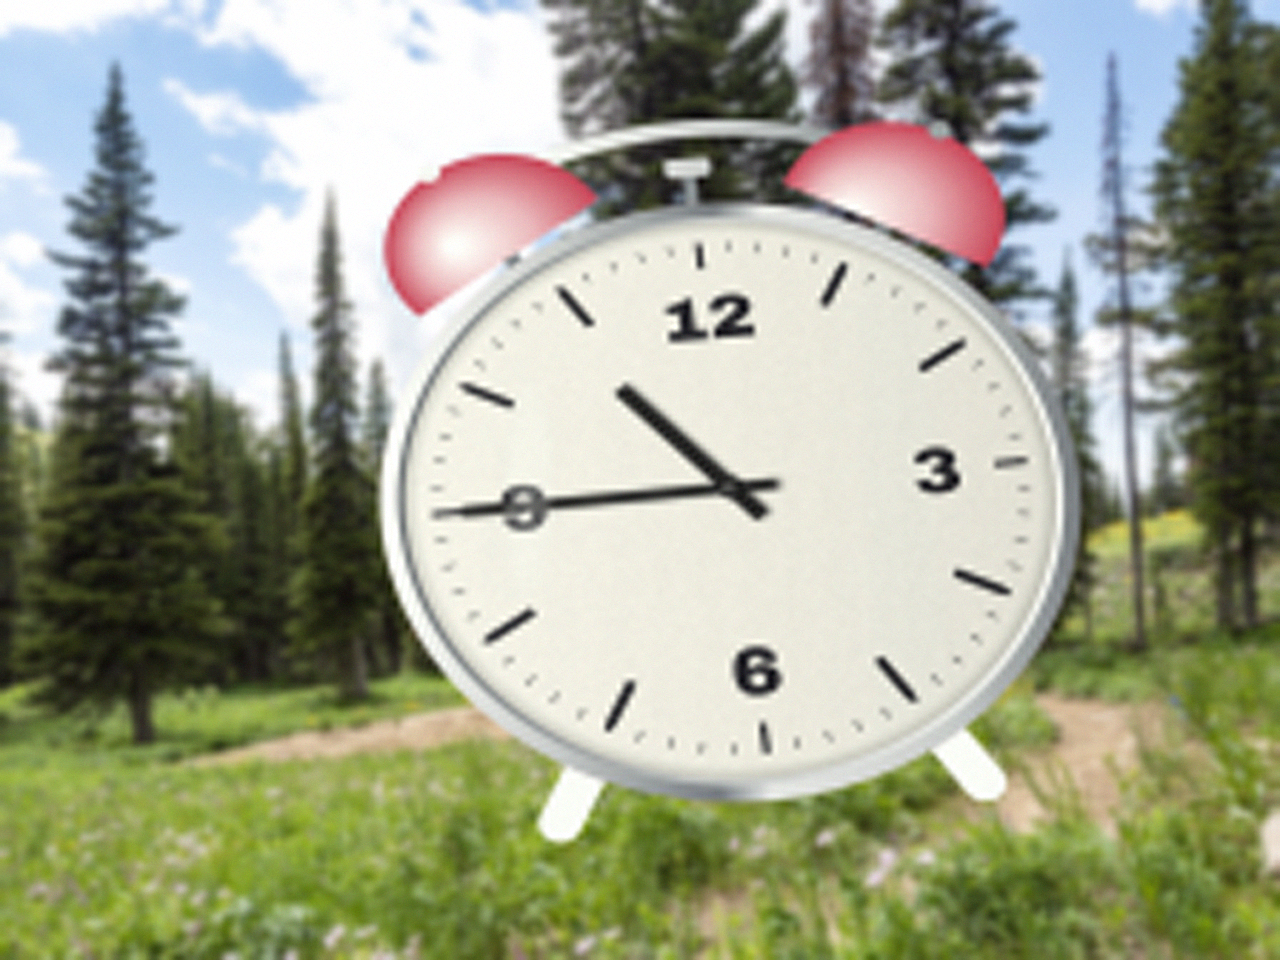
10:45
